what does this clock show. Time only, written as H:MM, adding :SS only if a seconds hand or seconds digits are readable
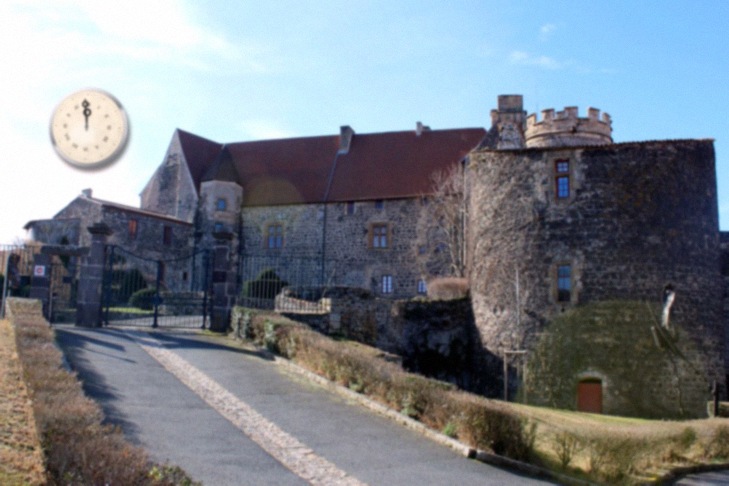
11:59
